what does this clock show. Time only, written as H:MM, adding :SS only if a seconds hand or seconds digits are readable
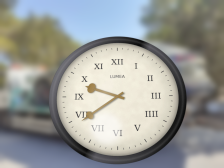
9:39
